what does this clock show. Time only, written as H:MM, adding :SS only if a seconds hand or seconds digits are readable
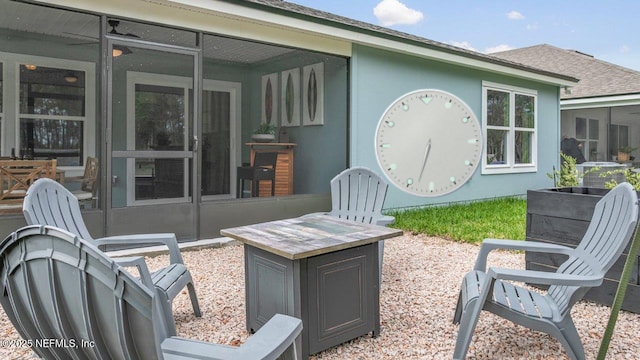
6:33
